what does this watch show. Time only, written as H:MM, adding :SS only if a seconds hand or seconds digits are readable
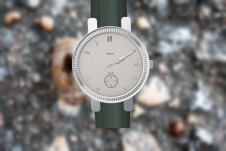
2:10
